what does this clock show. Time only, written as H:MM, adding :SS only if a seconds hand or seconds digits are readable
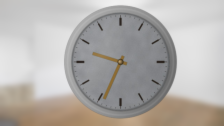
9:34
